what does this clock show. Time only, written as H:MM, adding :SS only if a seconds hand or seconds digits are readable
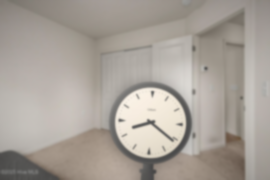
8:21
